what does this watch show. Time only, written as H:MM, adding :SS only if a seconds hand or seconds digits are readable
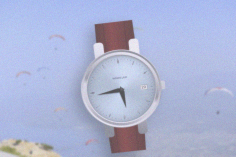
5:44
